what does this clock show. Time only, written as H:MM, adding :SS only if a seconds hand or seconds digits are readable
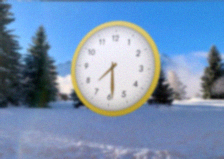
7:29
